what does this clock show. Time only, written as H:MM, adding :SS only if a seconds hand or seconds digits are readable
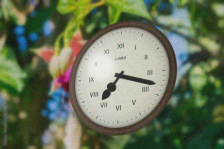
7:18
